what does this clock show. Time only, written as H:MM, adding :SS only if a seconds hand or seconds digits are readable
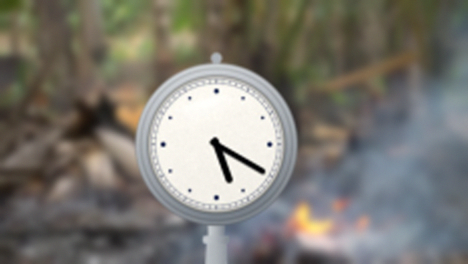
5:20
